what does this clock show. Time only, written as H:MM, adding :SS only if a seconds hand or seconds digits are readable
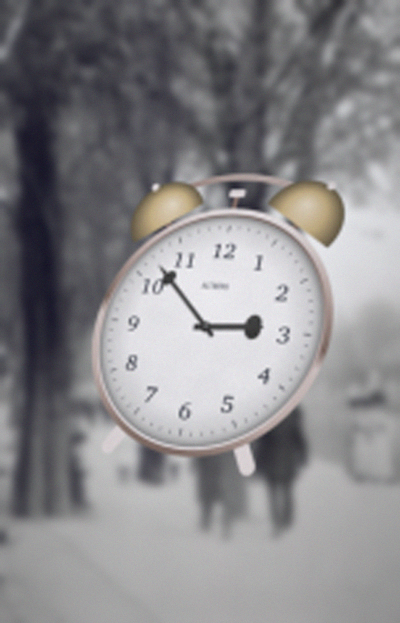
2:52
